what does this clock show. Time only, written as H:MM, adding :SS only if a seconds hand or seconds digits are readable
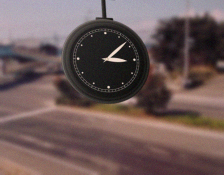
3:08
